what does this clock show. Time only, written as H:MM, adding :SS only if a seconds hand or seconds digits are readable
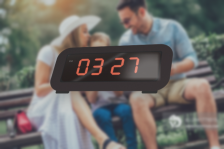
3:27
